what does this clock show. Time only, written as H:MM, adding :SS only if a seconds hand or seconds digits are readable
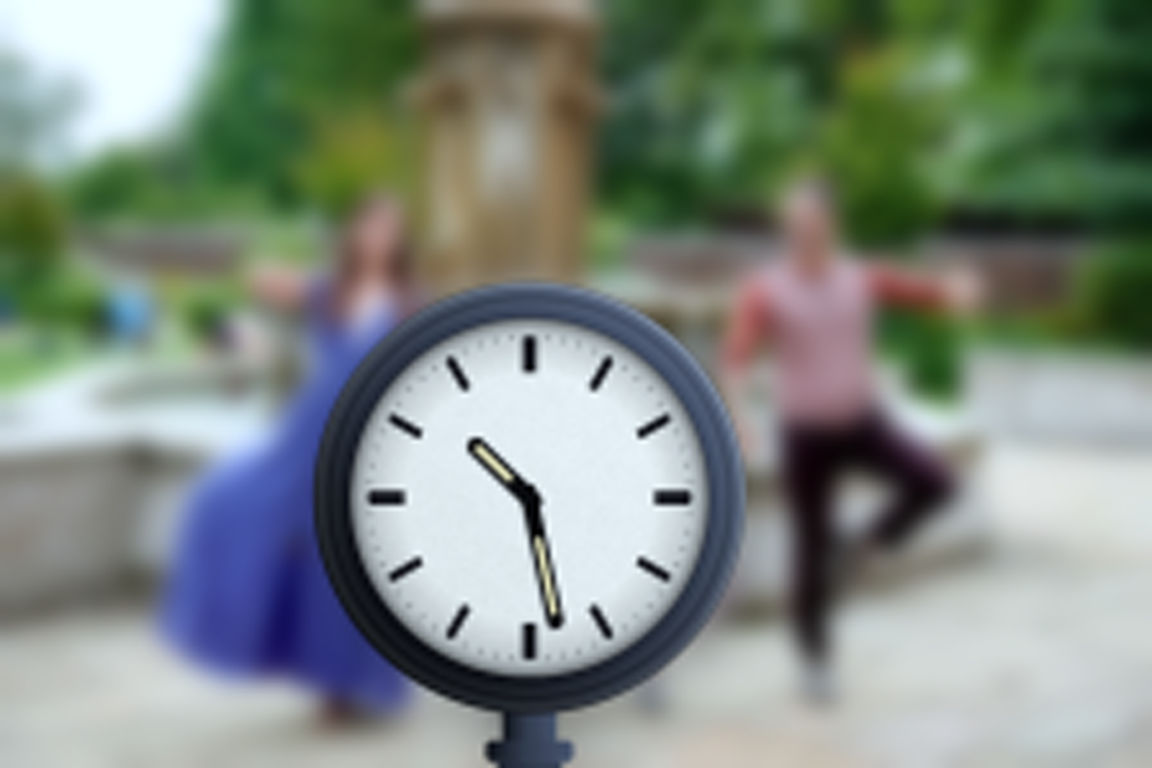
10:28
